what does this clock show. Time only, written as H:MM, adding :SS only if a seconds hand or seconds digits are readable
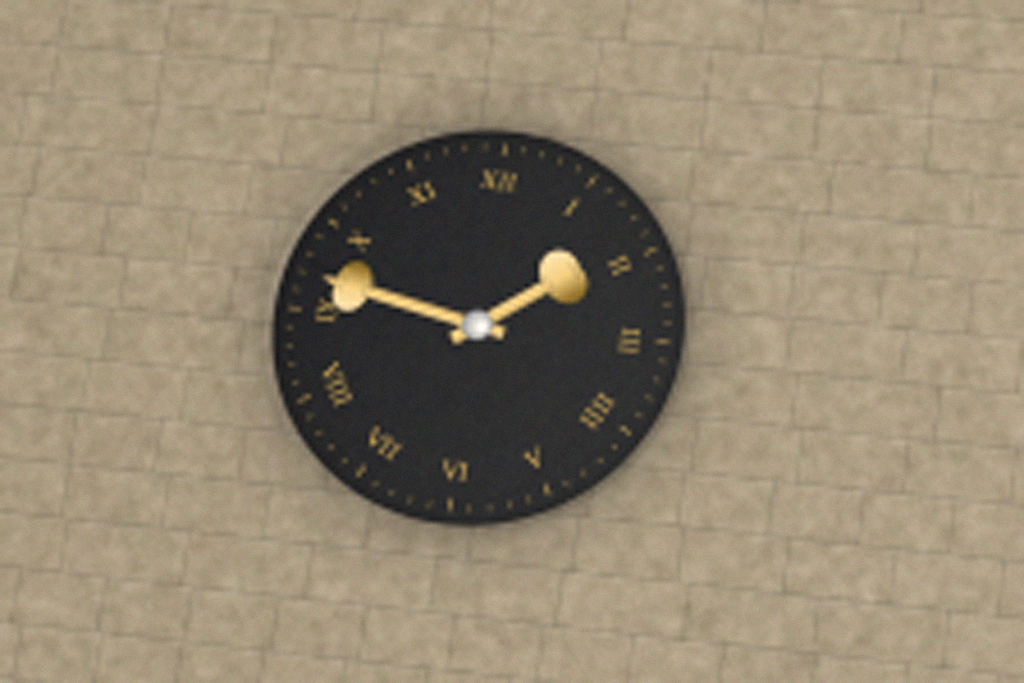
1:47
